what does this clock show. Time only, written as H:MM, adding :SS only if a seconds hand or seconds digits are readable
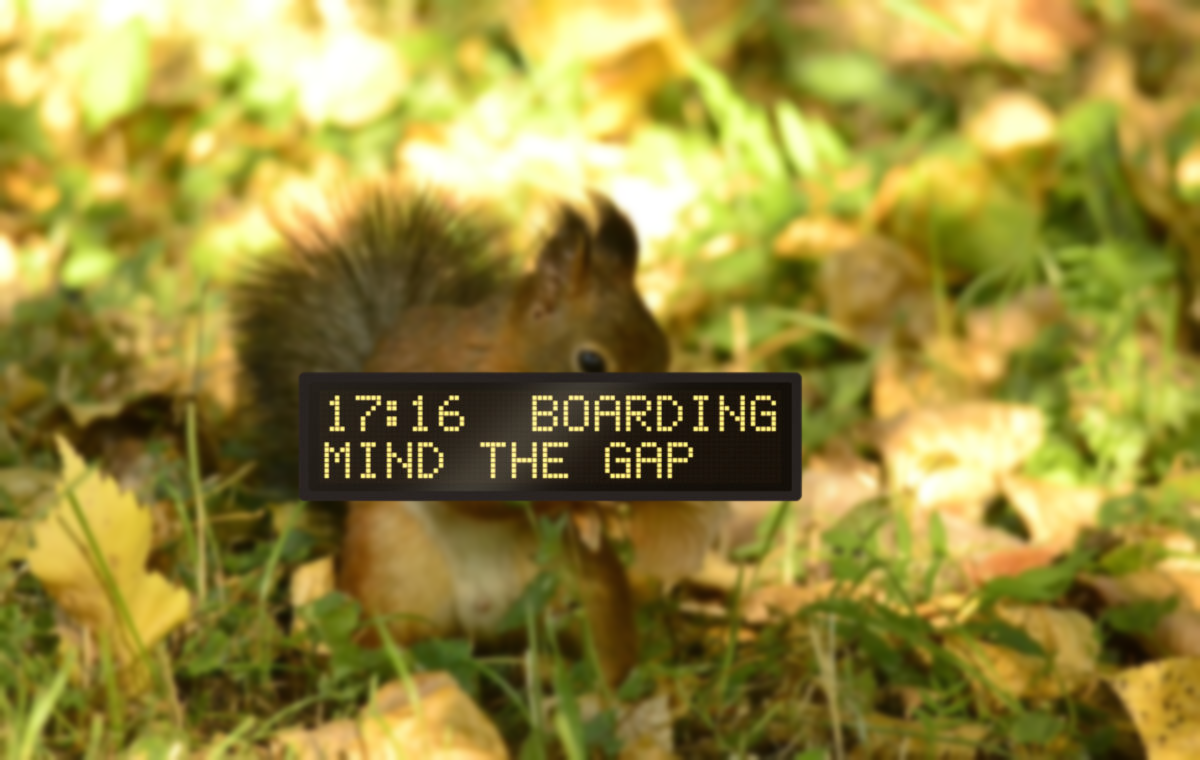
17:16
